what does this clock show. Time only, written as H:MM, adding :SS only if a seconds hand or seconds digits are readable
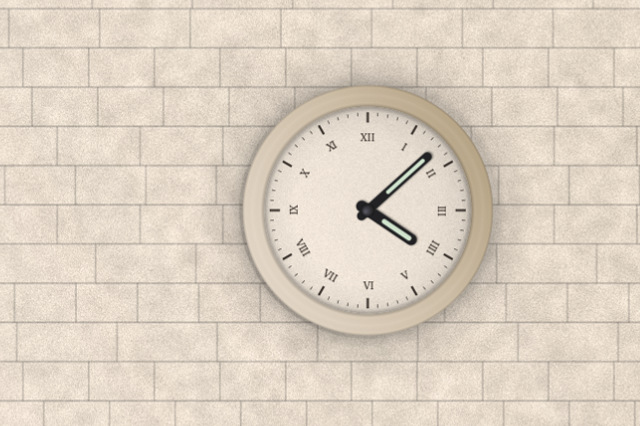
4:08
